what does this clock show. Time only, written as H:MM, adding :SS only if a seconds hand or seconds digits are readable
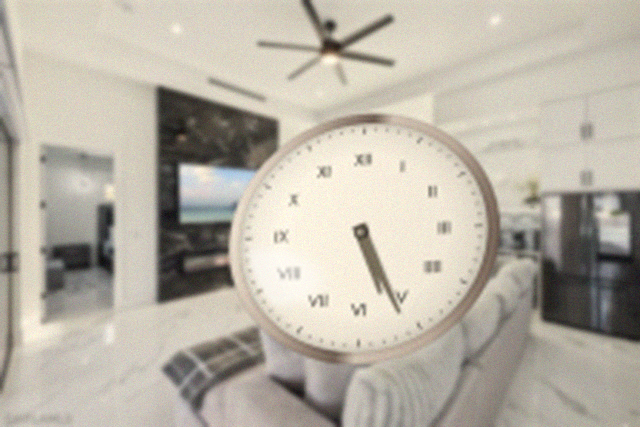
5:26
